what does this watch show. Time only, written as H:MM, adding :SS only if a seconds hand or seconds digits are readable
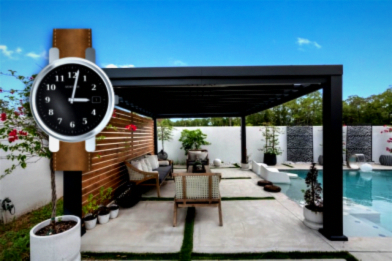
3:02
